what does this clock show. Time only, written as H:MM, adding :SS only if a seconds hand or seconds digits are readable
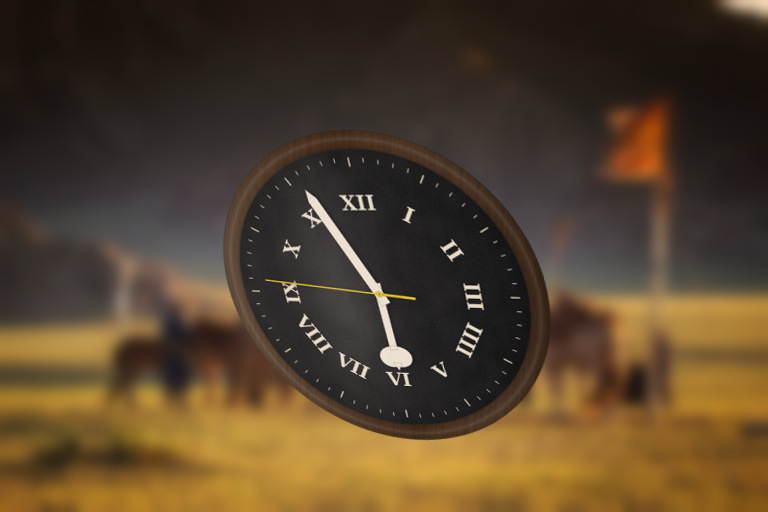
5:55:46
